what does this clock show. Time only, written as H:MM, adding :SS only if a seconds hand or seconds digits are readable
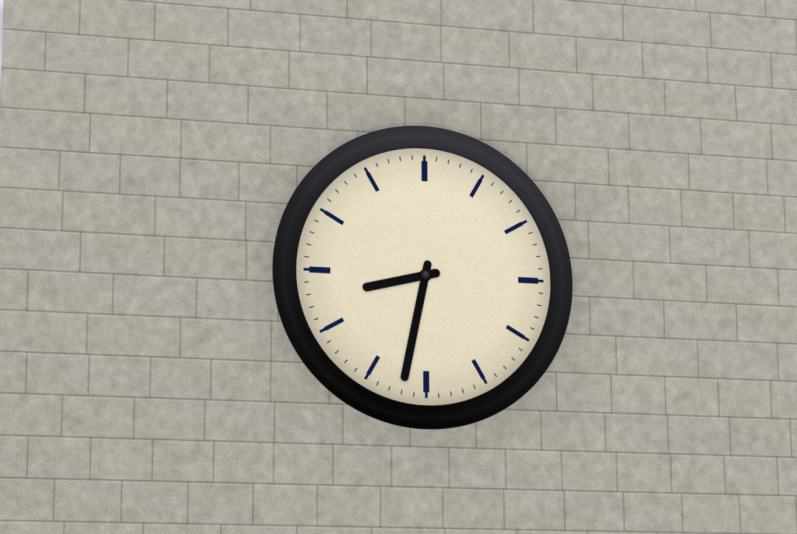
8:32
